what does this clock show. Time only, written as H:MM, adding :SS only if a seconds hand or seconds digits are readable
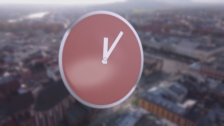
12:06
